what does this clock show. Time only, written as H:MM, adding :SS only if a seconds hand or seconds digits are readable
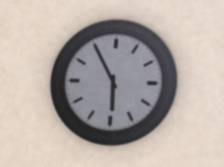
5:55
